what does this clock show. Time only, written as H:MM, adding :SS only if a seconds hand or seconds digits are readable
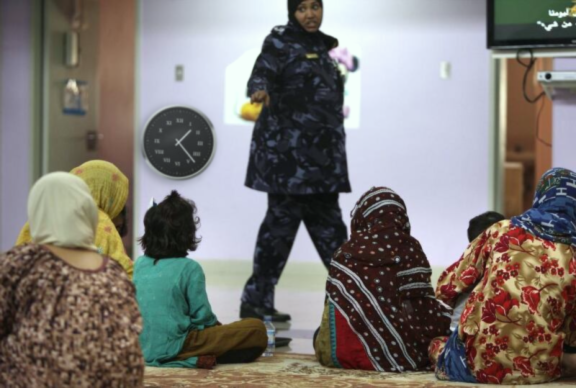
1:23
